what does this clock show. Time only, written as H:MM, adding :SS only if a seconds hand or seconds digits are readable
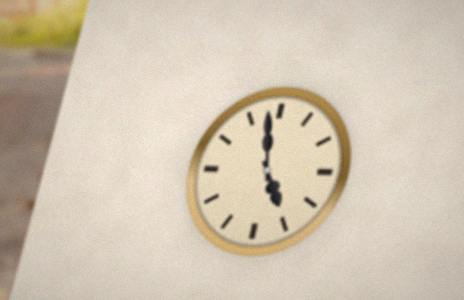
4:58
